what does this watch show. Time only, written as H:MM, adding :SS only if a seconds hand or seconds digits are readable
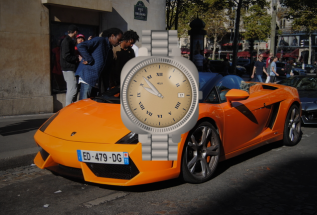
9:53
